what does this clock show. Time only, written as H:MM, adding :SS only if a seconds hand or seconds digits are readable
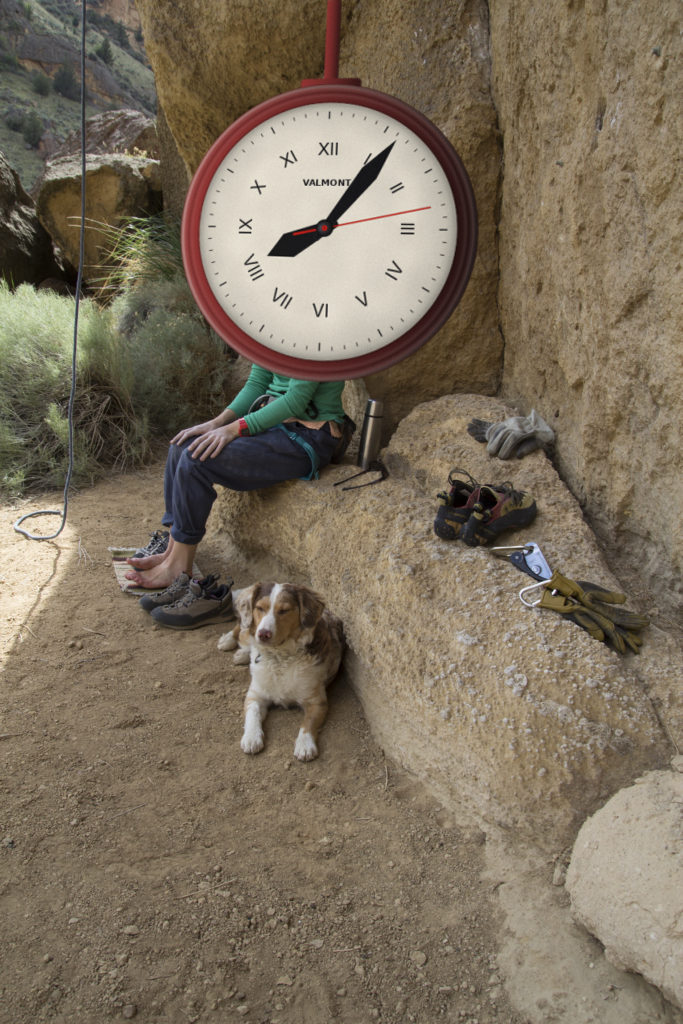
8:06:13
